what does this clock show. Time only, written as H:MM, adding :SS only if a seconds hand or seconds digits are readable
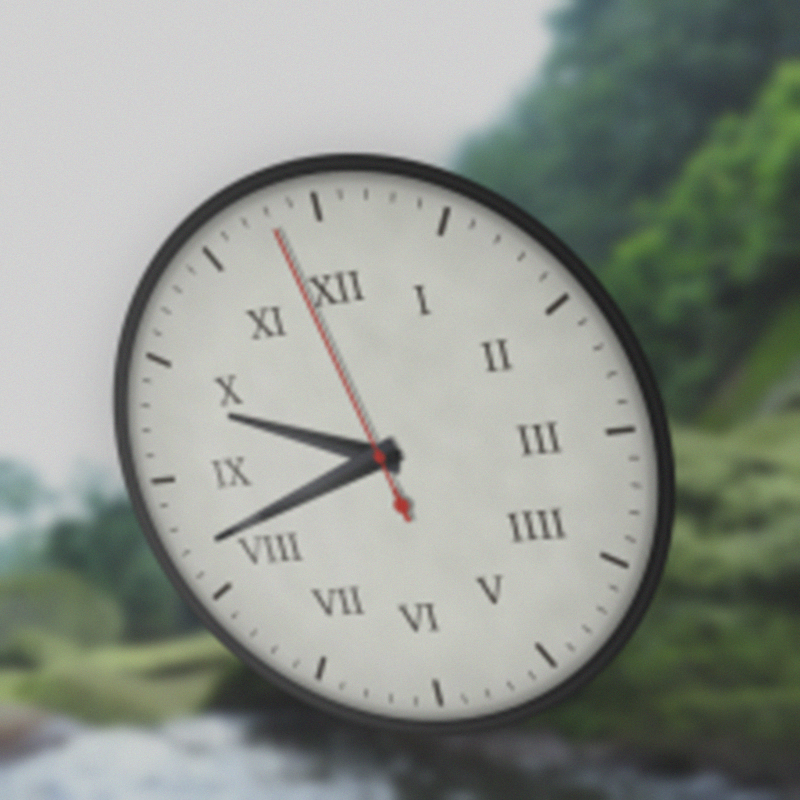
9:41:58
